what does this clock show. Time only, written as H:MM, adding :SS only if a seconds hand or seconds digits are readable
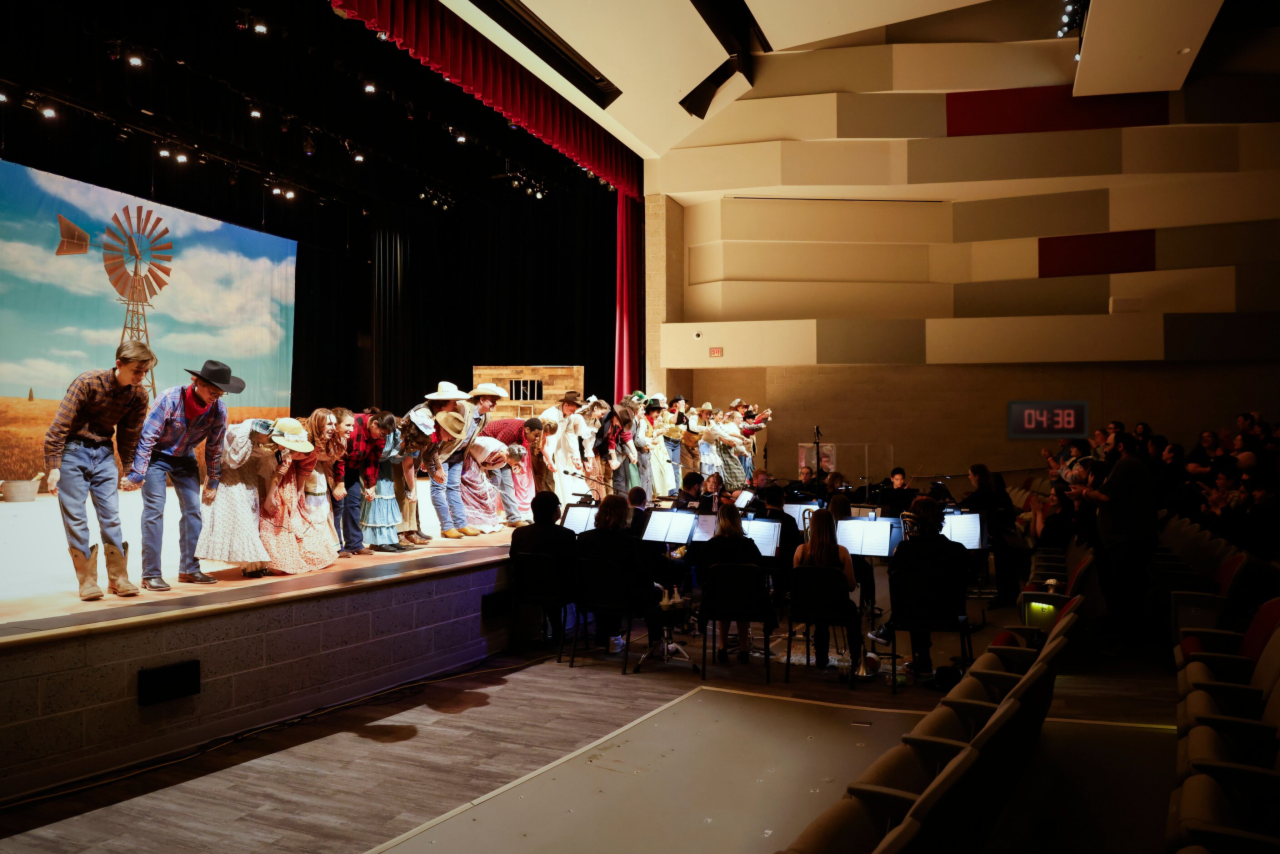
4:38
